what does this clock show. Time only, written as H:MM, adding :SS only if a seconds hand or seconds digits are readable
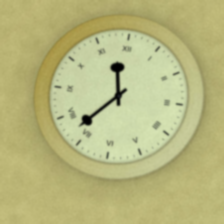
11:37
